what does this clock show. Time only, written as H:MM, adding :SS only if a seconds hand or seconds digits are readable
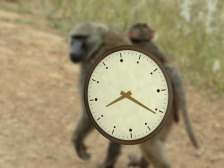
8:21
